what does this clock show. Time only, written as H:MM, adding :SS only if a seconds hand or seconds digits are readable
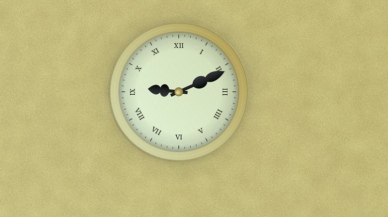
9:11
